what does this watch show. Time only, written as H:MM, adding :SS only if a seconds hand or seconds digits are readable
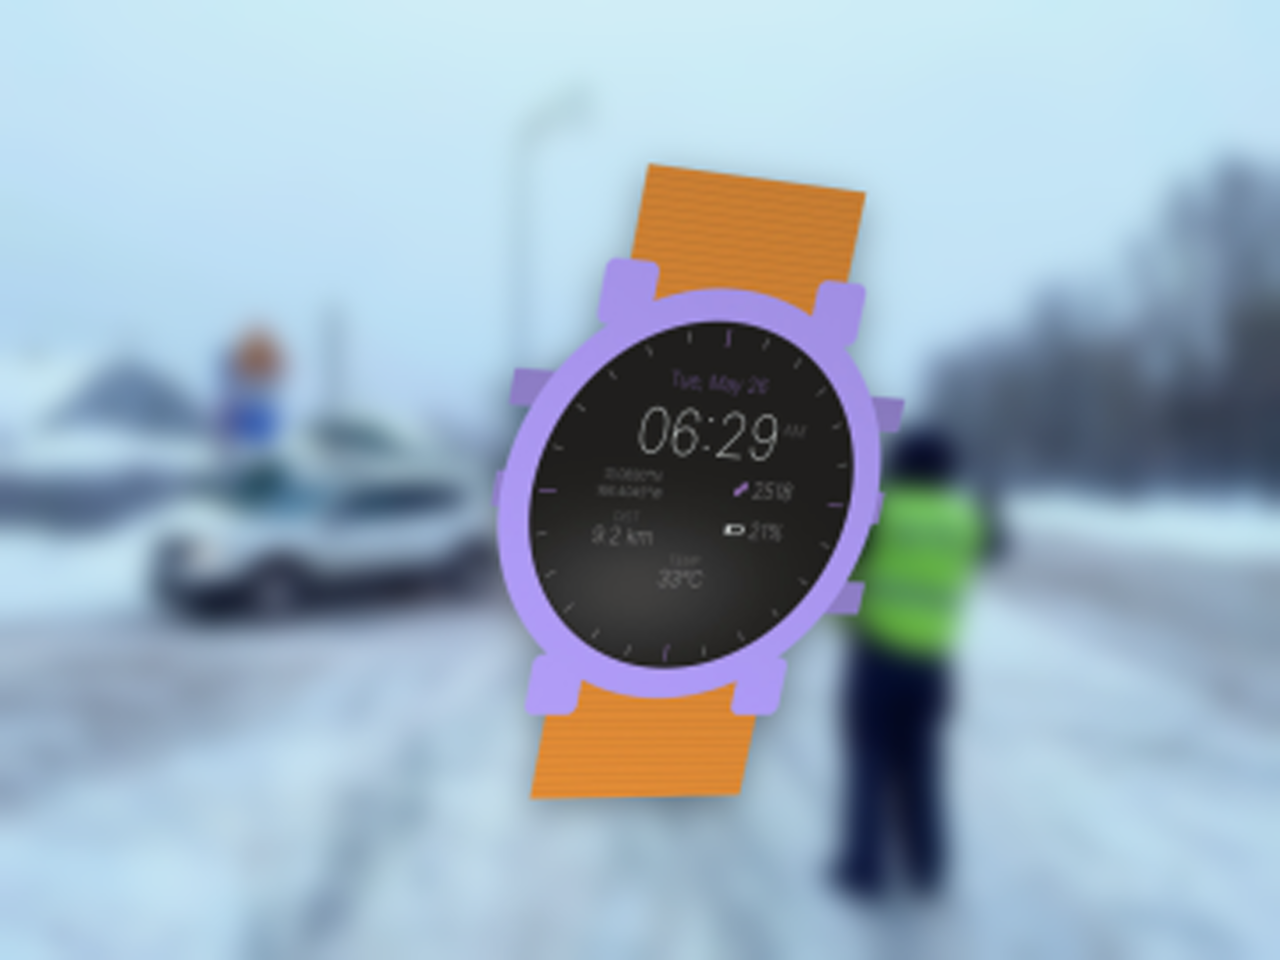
6:29
